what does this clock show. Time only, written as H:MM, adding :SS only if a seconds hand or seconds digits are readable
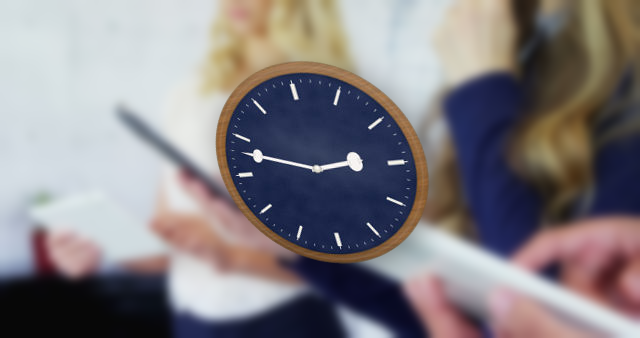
2:48
